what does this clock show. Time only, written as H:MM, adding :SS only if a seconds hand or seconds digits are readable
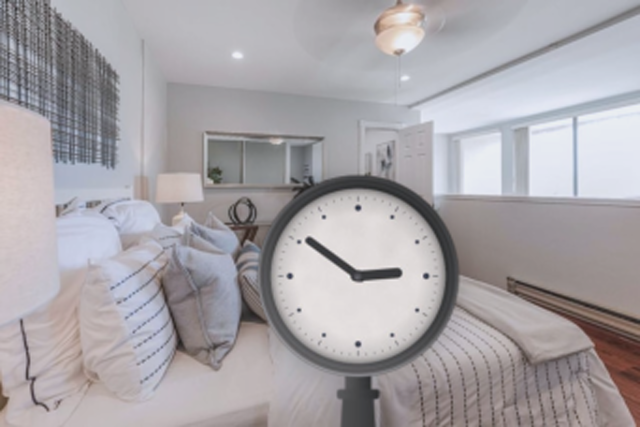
2:51
